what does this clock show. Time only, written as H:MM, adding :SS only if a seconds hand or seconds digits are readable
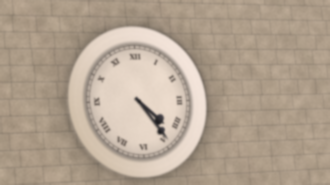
4:24
